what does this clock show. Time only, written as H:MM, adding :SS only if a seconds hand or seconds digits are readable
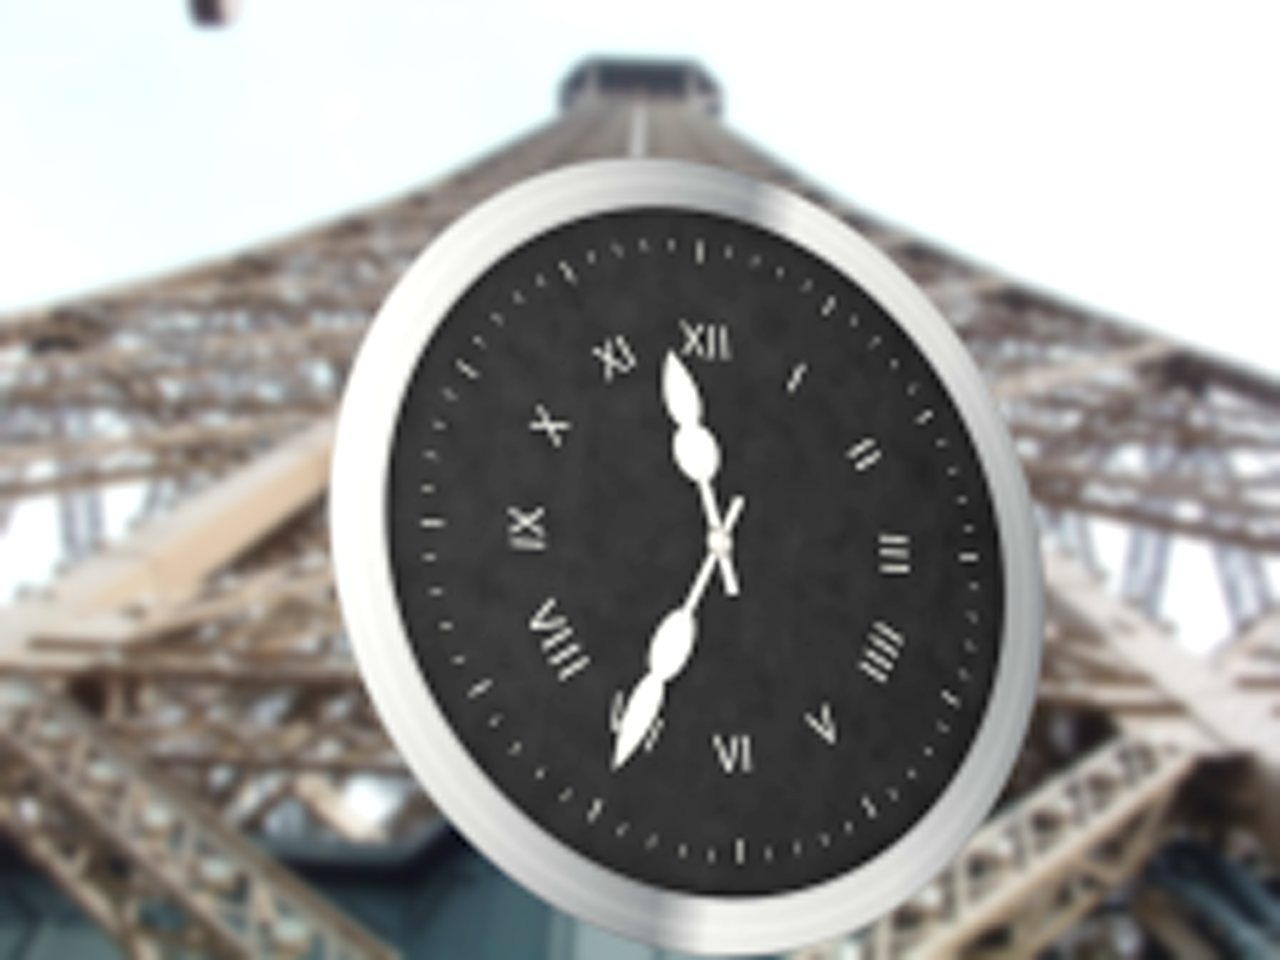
11:35
